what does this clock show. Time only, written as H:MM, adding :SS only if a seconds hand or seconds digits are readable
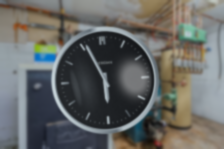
5:56
